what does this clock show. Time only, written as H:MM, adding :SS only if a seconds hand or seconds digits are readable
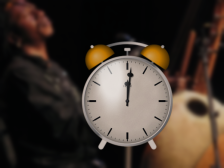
12:01
